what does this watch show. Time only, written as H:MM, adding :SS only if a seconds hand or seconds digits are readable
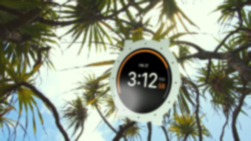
3:12
